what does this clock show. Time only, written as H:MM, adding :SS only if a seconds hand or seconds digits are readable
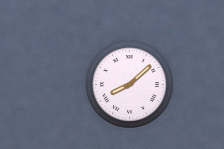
8:08
